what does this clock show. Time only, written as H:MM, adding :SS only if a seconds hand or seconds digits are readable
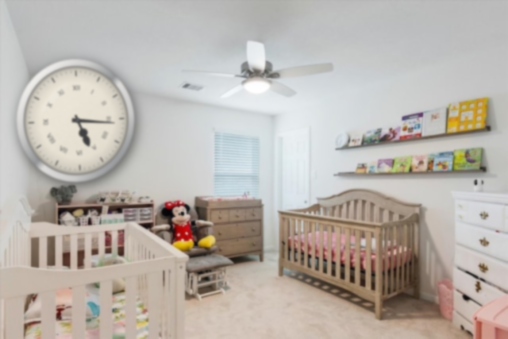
5:16
